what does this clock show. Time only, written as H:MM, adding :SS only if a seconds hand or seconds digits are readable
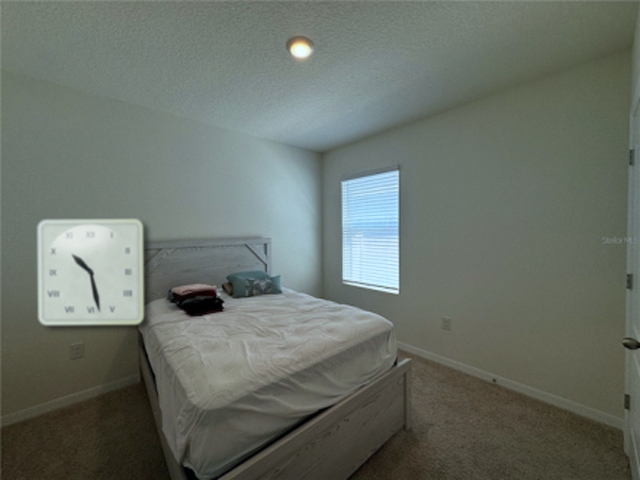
10:28
